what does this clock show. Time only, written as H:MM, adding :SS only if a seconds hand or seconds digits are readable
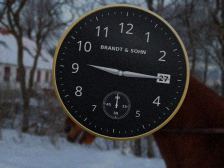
9:15
